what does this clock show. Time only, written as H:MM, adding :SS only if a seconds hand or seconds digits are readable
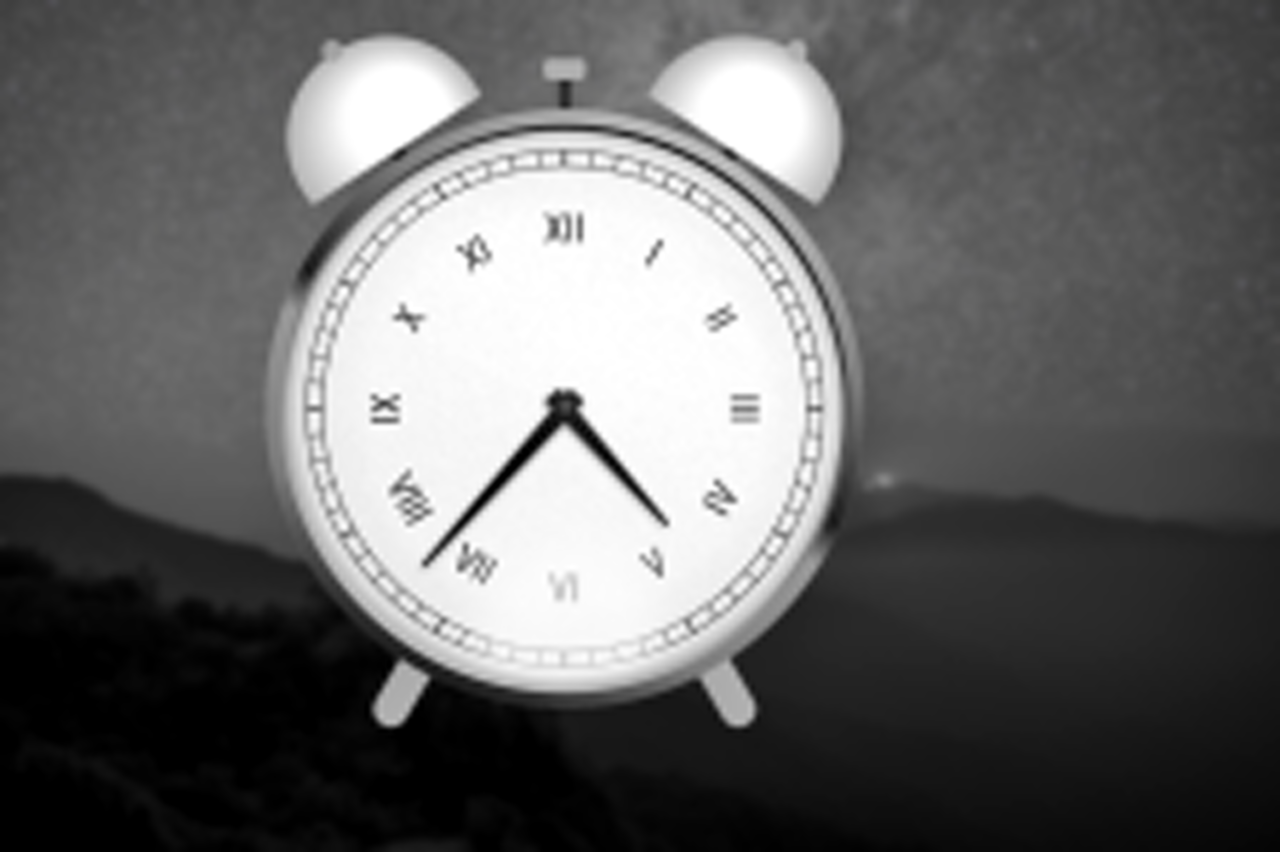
4:37
